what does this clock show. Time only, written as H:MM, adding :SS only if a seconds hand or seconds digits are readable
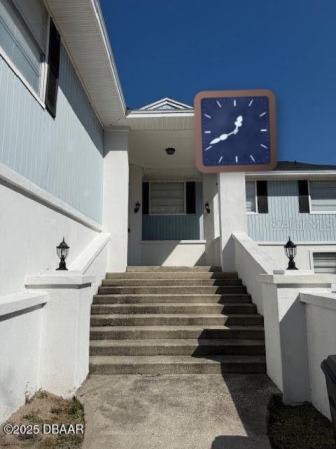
12:41
